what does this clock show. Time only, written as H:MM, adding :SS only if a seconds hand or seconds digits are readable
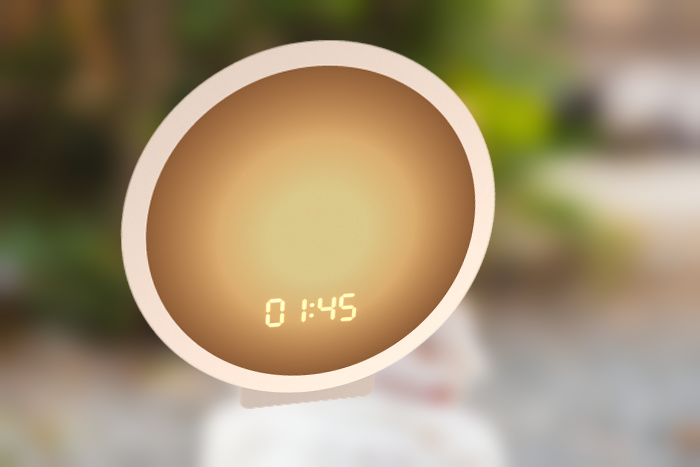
1:45
